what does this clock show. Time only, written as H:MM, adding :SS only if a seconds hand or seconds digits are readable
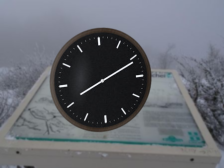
8:11
